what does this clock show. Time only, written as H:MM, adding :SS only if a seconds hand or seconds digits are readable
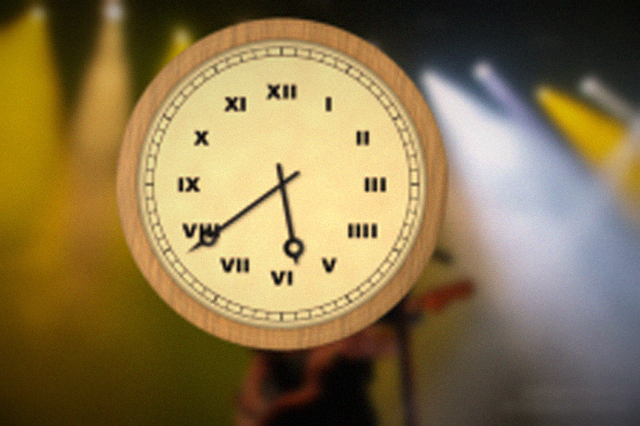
5:39
